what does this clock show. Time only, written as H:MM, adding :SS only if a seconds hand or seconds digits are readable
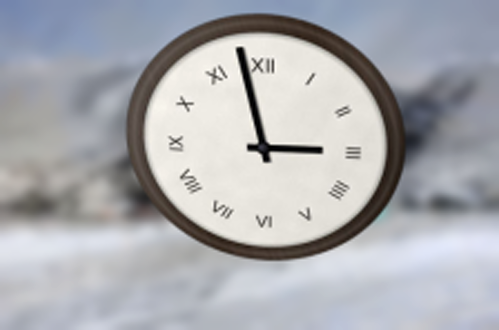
2:58
